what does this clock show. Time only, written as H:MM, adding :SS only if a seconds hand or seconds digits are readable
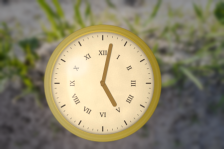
5:02
